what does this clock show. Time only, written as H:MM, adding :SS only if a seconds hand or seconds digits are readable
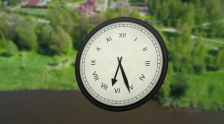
6:26
